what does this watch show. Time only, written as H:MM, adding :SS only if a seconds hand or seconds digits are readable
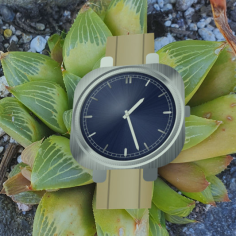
1:27
